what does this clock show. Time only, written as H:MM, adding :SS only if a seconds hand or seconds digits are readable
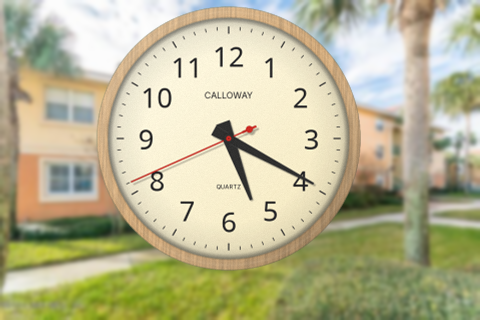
5:19:41
